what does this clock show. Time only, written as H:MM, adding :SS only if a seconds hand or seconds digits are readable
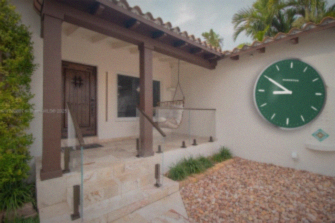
8:50
